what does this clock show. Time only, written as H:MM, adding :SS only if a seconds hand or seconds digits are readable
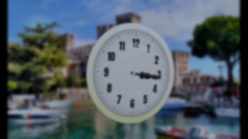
3:16
